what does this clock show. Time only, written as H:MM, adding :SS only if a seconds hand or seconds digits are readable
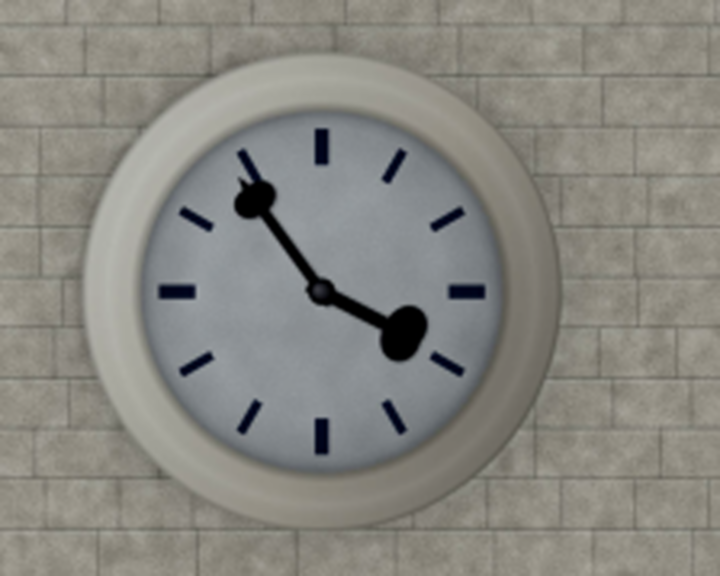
3:54
